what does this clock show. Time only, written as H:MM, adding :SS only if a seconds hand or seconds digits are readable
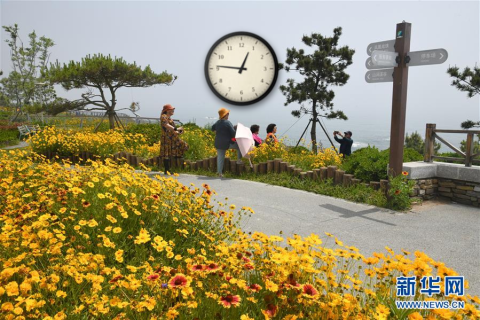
12:46
